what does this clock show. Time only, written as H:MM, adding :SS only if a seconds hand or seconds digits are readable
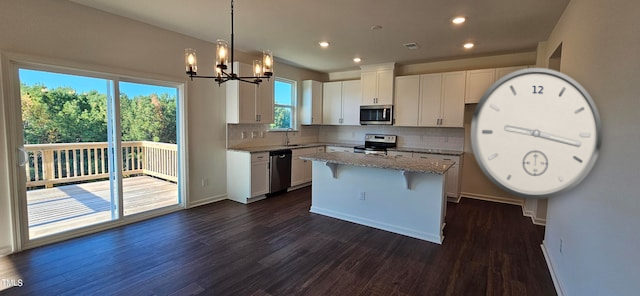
9:17
